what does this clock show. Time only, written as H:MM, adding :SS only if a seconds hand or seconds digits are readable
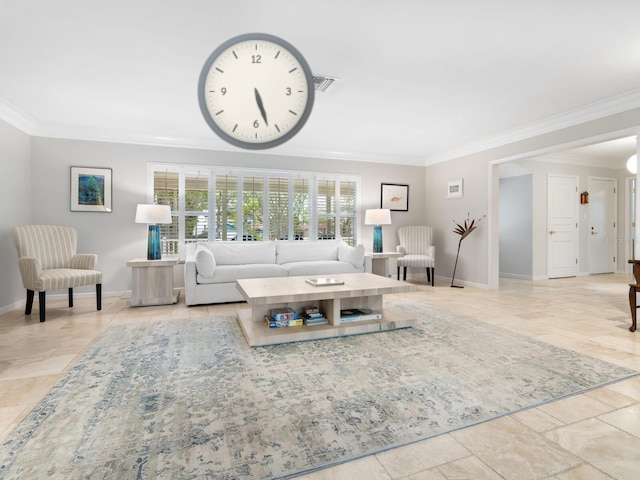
5:27
